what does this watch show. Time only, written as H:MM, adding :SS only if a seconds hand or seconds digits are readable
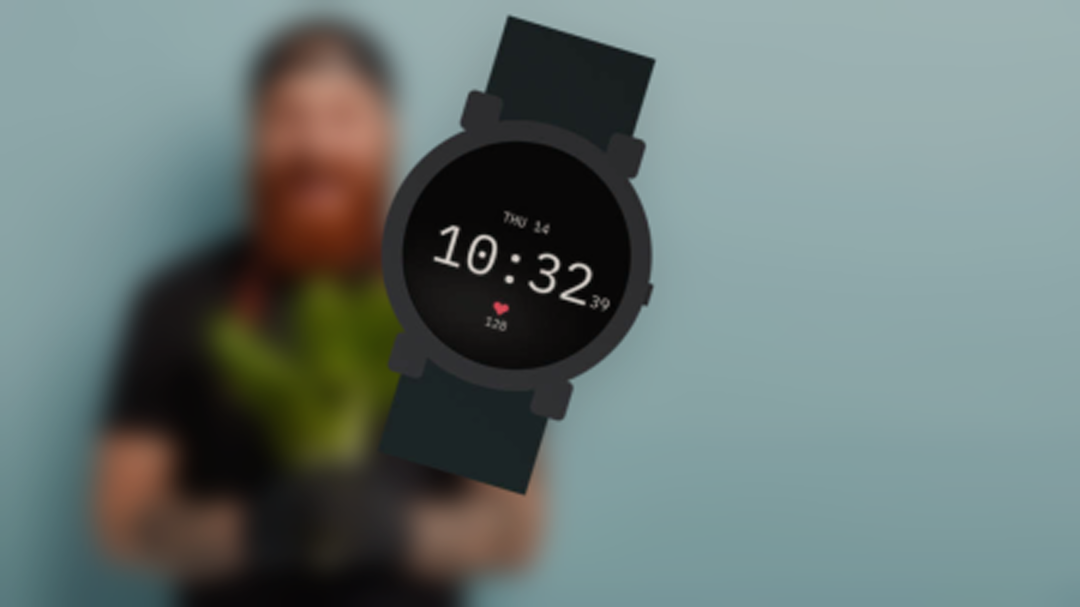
10:32
